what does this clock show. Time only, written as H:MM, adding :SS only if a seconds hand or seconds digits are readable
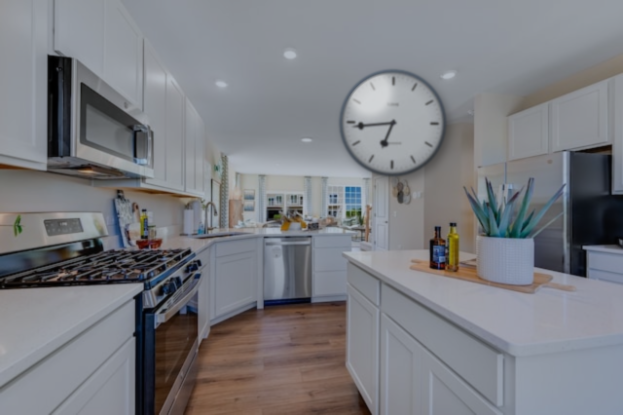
6:44
